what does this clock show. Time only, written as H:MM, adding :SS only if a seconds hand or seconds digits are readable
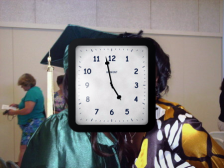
4:58
